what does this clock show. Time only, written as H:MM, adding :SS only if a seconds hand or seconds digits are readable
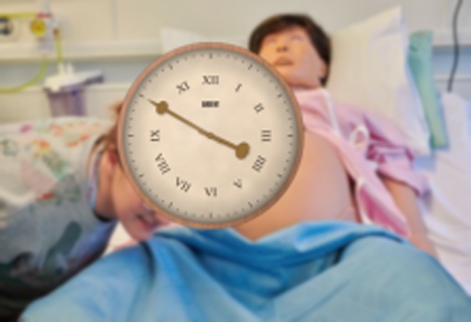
3:50
